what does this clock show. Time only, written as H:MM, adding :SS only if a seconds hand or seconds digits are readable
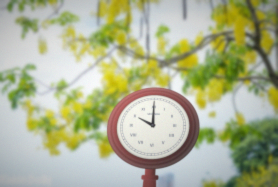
10:00
